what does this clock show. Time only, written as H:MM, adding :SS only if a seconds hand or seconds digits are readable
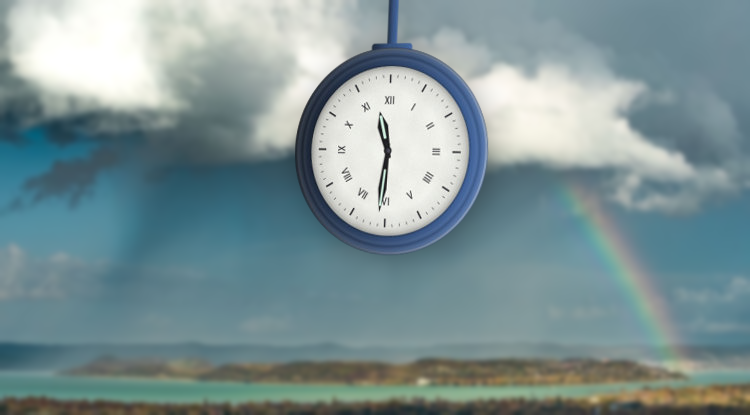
11:31
